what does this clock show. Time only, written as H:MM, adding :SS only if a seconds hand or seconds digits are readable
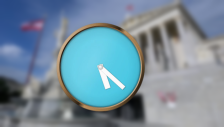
5:22
